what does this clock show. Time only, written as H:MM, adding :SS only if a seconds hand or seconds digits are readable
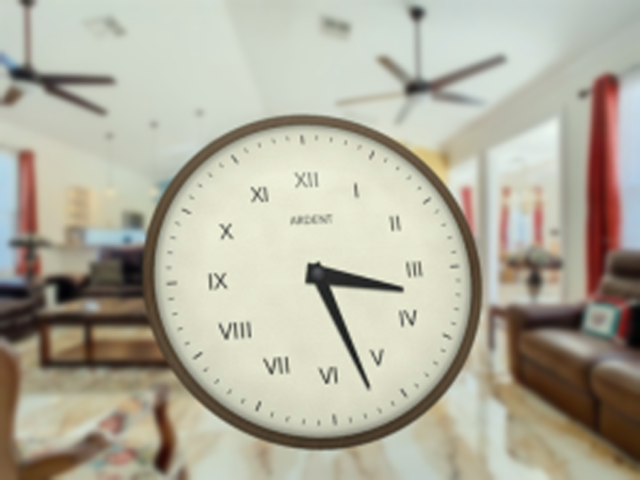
3:27
